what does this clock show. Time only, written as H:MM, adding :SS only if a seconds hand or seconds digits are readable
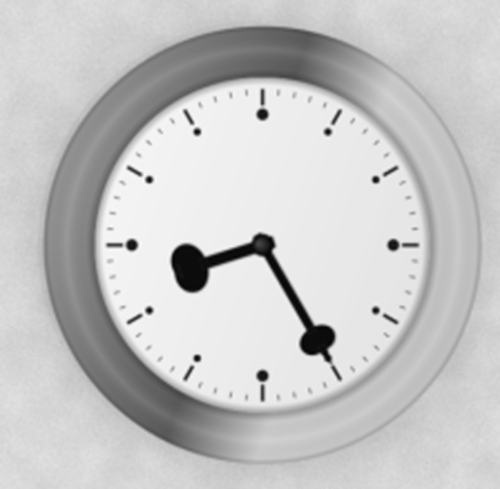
8:25
